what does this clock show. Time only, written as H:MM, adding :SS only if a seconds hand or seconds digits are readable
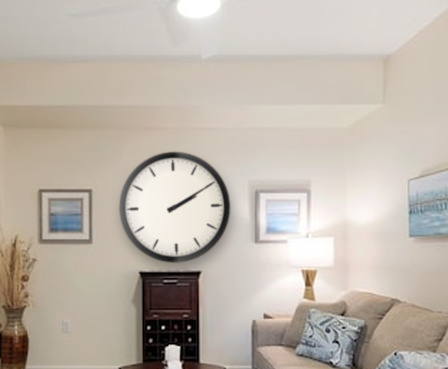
2:10
